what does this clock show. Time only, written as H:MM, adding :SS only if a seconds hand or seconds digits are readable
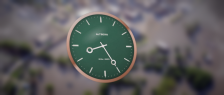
8:25
